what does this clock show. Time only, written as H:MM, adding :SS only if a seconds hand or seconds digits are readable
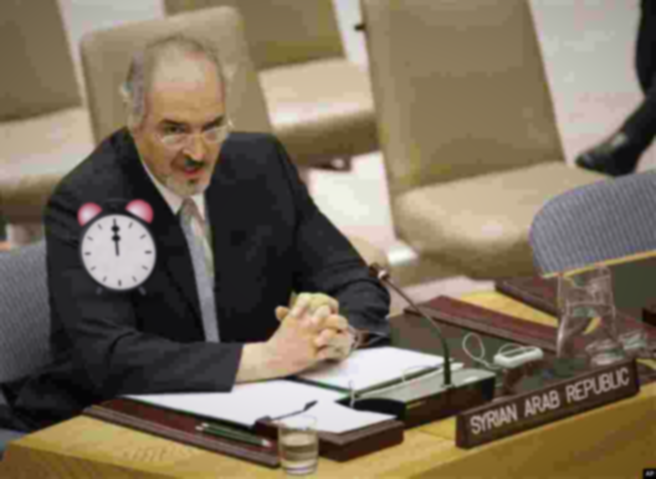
12:00
